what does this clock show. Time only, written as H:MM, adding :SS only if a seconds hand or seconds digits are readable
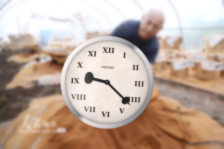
9:22
